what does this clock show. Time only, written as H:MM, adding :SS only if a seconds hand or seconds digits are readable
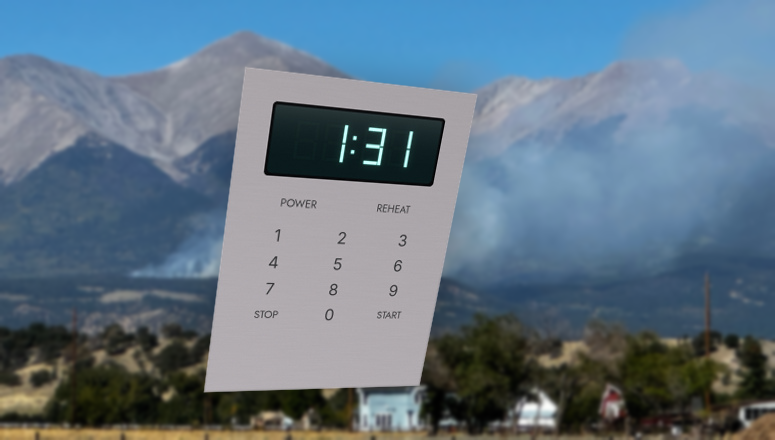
1:31
